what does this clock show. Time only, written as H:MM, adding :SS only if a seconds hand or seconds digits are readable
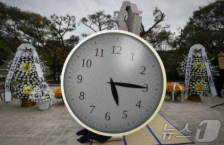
5:15
